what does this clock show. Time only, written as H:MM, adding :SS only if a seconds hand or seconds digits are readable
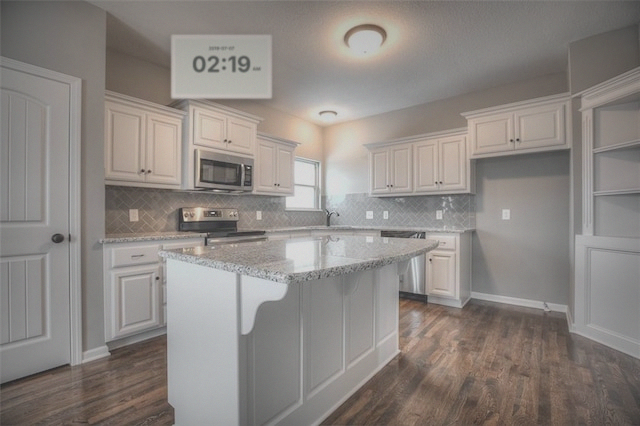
2:19
